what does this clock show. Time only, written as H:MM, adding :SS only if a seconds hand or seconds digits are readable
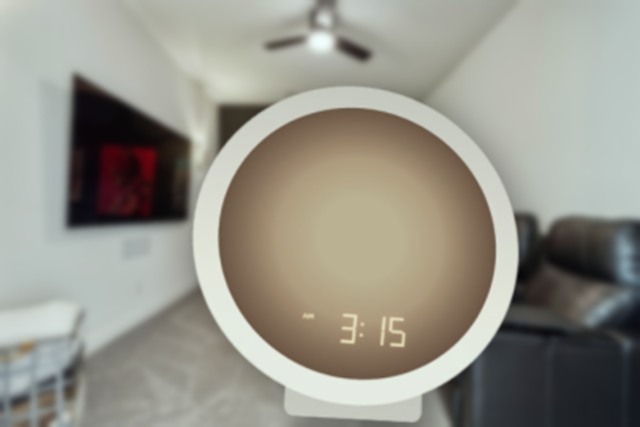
3:15
